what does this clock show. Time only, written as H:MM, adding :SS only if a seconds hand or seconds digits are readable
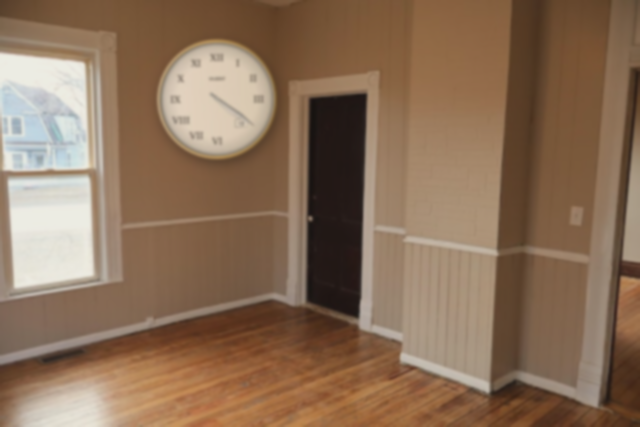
4:21
